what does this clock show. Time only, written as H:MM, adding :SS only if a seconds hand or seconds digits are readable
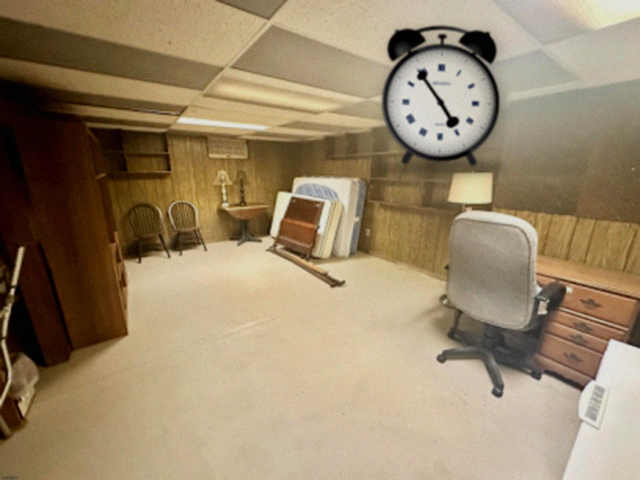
4:54
